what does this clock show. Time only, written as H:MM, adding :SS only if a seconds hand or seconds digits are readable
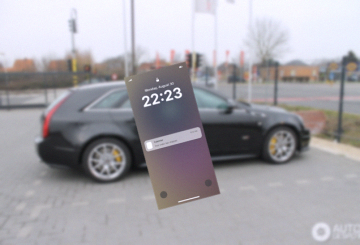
22:23
